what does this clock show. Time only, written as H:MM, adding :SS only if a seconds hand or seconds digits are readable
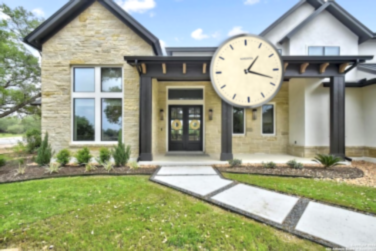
1:18
